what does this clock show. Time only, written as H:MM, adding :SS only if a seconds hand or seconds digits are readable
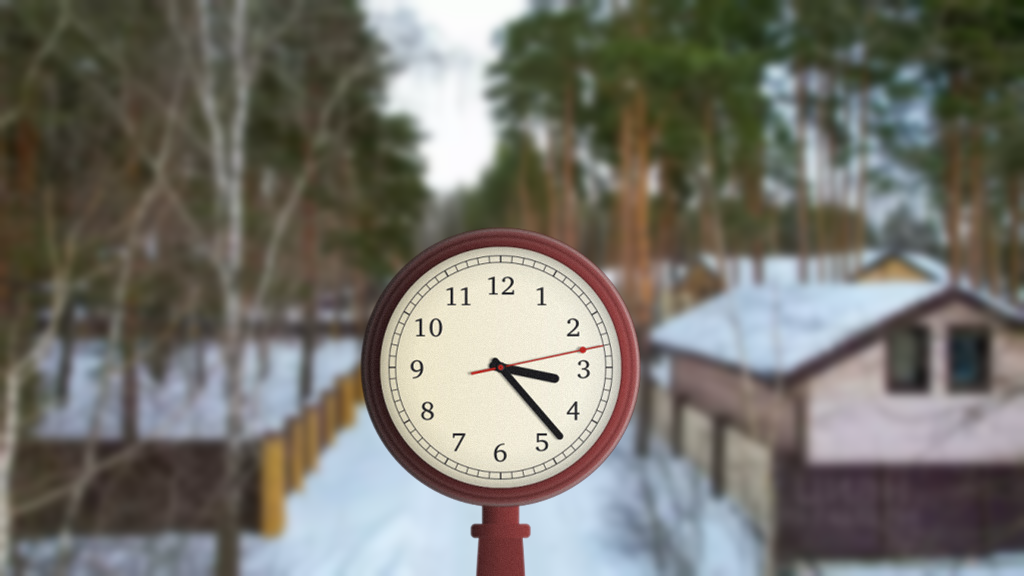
3:23:13
